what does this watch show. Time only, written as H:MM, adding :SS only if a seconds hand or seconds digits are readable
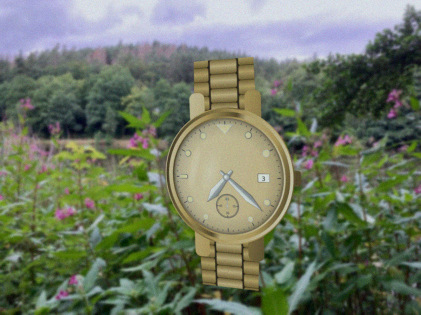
7:22
